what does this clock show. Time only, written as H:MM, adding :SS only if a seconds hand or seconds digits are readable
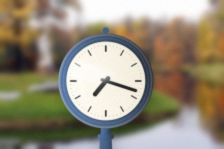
7:18
